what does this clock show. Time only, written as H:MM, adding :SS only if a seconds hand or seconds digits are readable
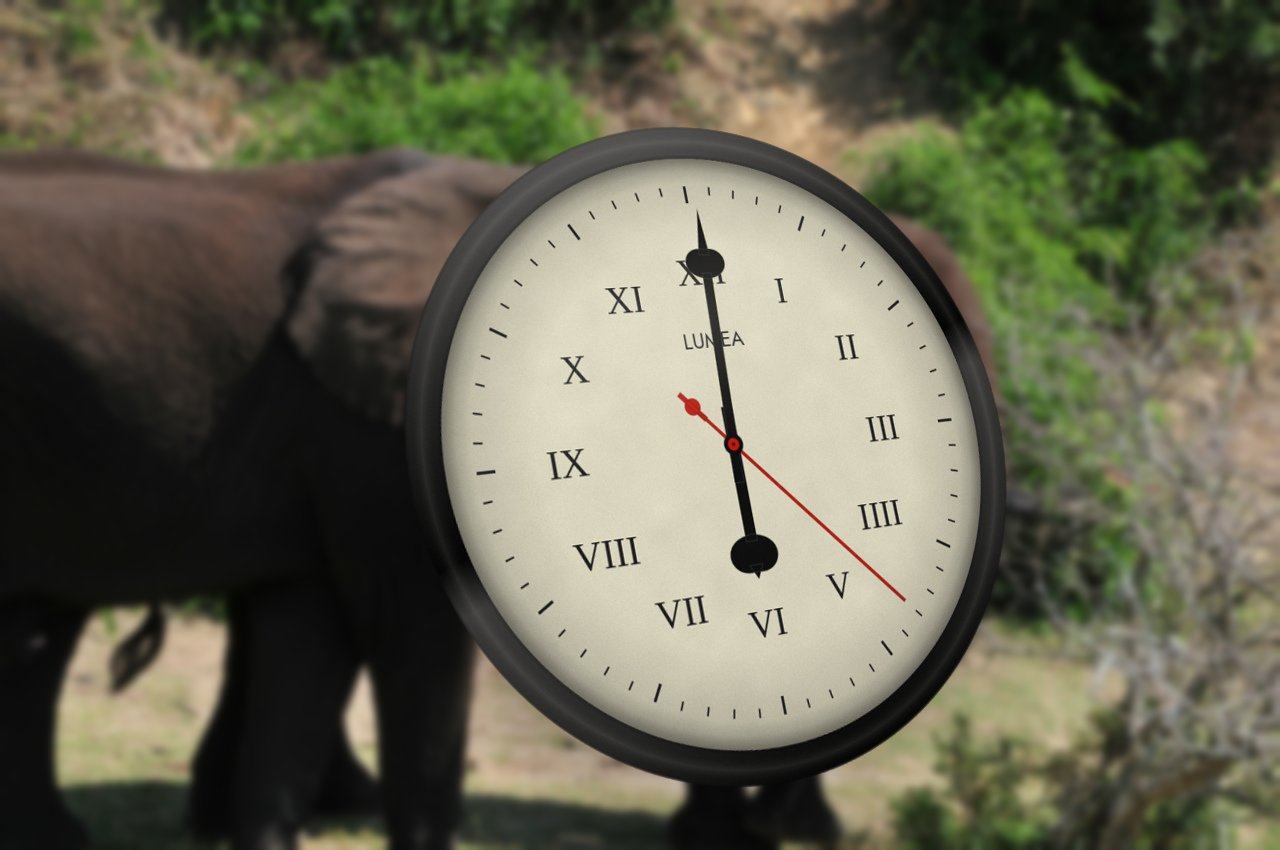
6:00:23
